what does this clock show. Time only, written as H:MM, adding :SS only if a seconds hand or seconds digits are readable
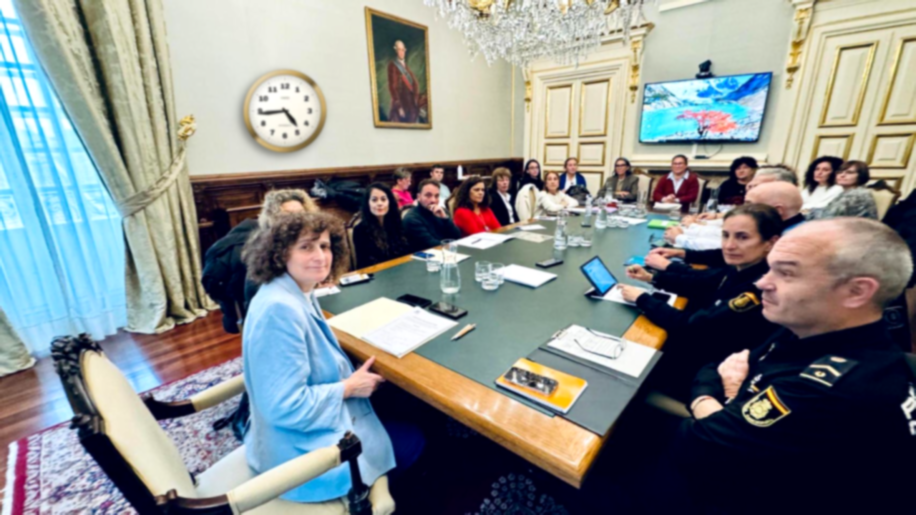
4:44
